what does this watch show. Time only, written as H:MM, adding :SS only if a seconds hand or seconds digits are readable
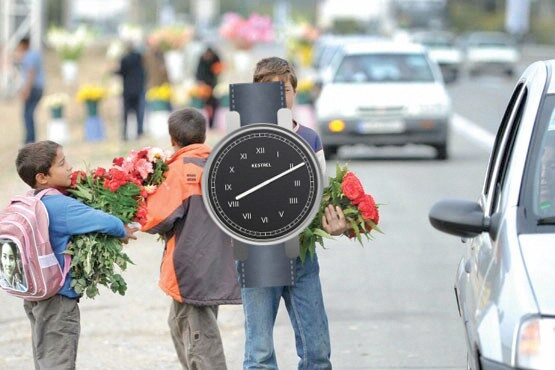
8:11
